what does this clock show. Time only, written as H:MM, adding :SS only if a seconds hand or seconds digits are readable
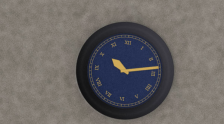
10:13
